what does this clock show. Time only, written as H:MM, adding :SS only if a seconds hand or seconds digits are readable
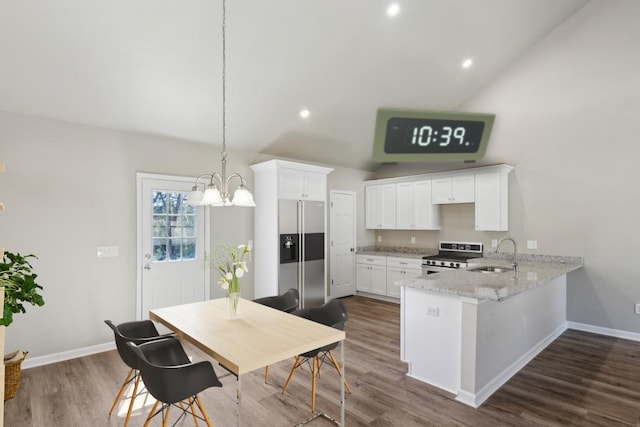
10:39
